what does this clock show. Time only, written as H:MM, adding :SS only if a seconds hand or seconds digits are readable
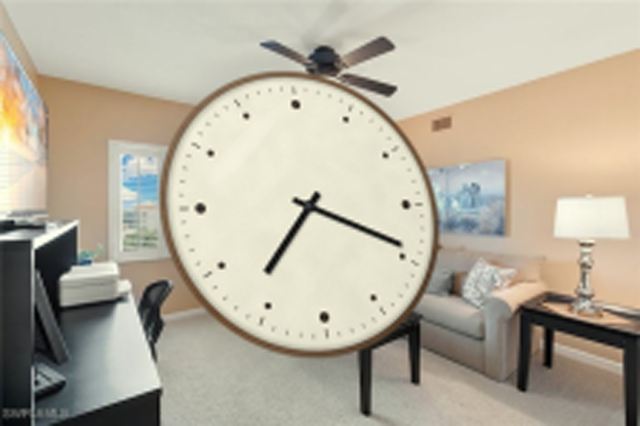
7:19
